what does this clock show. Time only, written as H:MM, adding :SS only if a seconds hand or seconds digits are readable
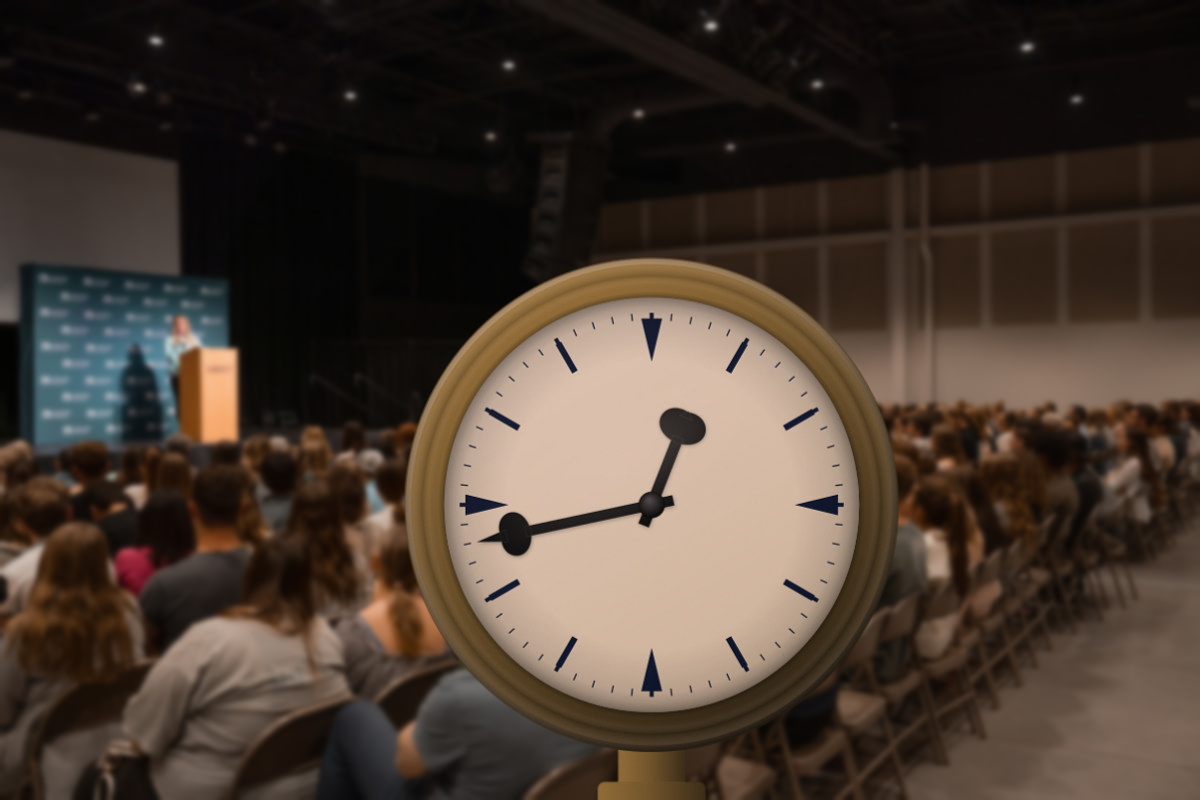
12:43
